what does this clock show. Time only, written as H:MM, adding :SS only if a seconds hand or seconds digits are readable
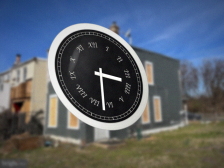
3:32
